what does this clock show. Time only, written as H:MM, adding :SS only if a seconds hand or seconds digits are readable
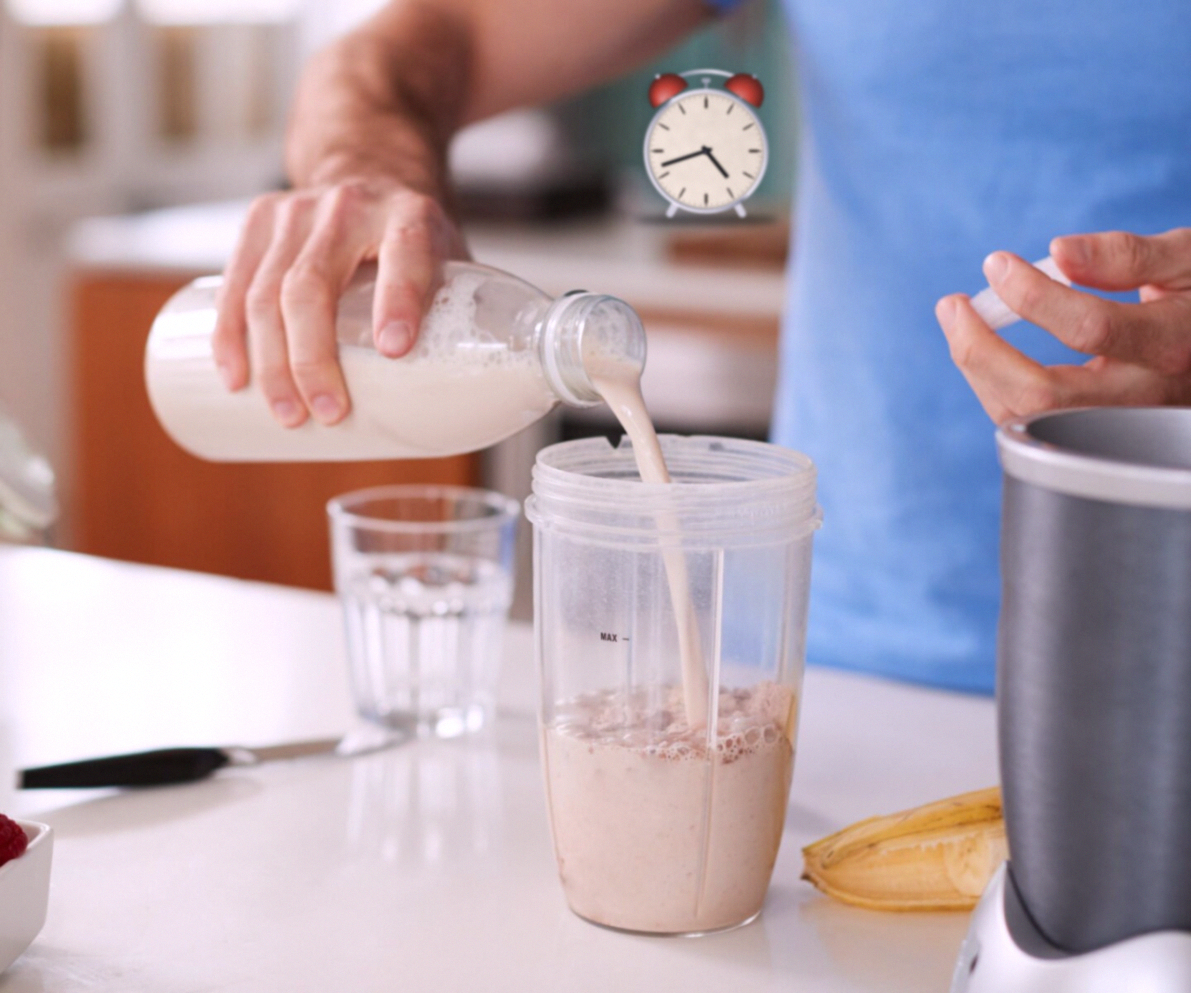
4:42
